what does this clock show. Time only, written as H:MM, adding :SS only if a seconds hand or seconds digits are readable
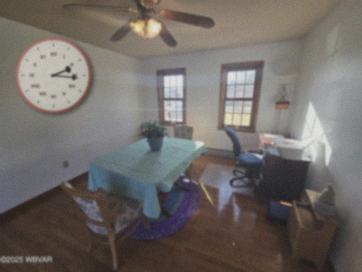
2:16
